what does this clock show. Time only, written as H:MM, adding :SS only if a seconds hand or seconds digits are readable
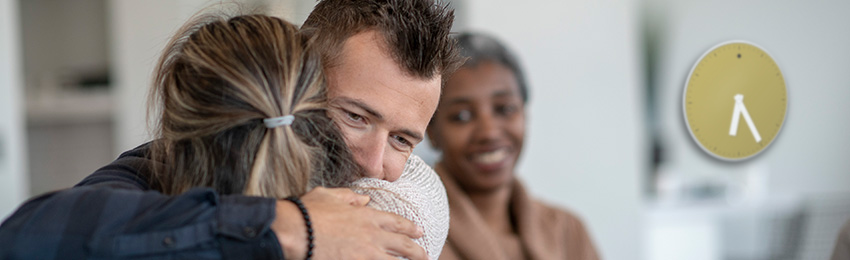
6:25
